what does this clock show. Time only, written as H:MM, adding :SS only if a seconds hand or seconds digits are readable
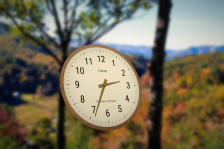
2:34
